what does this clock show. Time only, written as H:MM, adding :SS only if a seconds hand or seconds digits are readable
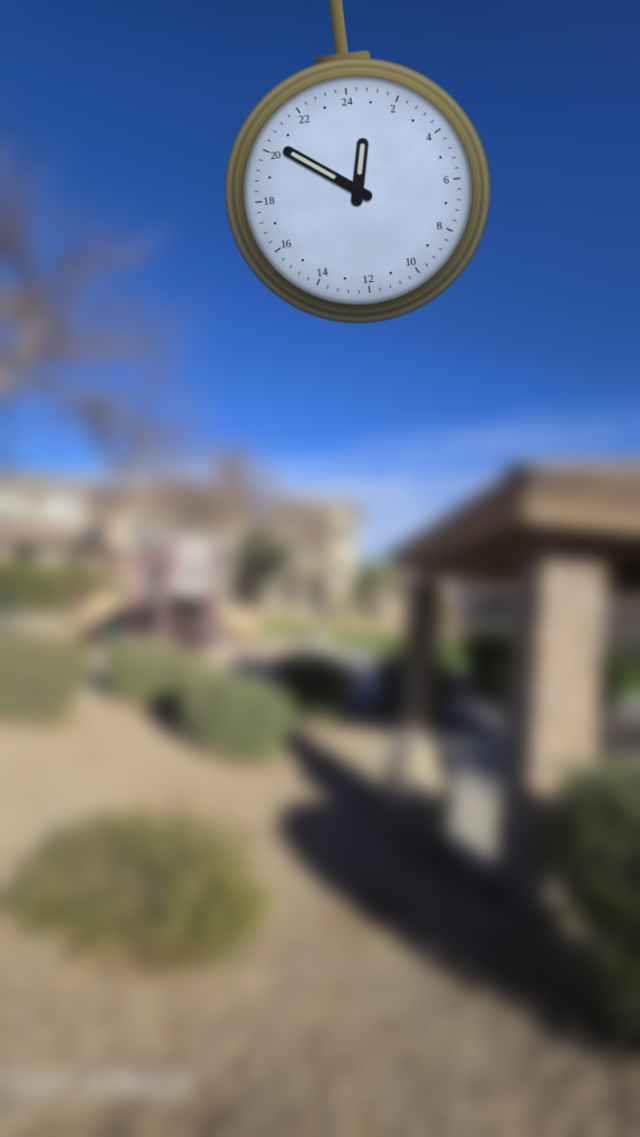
0:51
